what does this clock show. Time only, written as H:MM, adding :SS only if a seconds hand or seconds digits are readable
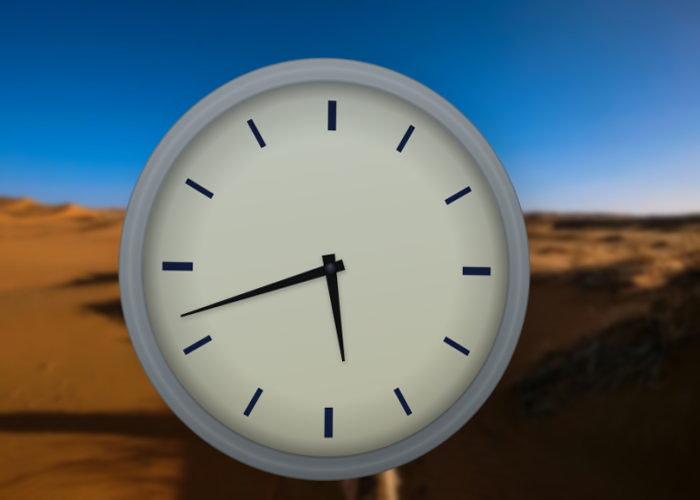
5:42
